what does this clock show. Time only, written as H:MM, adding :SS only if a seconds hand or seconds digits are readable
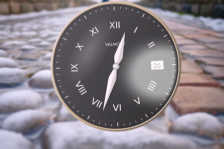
12:33
